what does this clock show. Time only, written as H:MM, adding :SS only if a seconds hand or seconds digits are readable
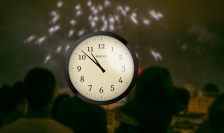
10:52
